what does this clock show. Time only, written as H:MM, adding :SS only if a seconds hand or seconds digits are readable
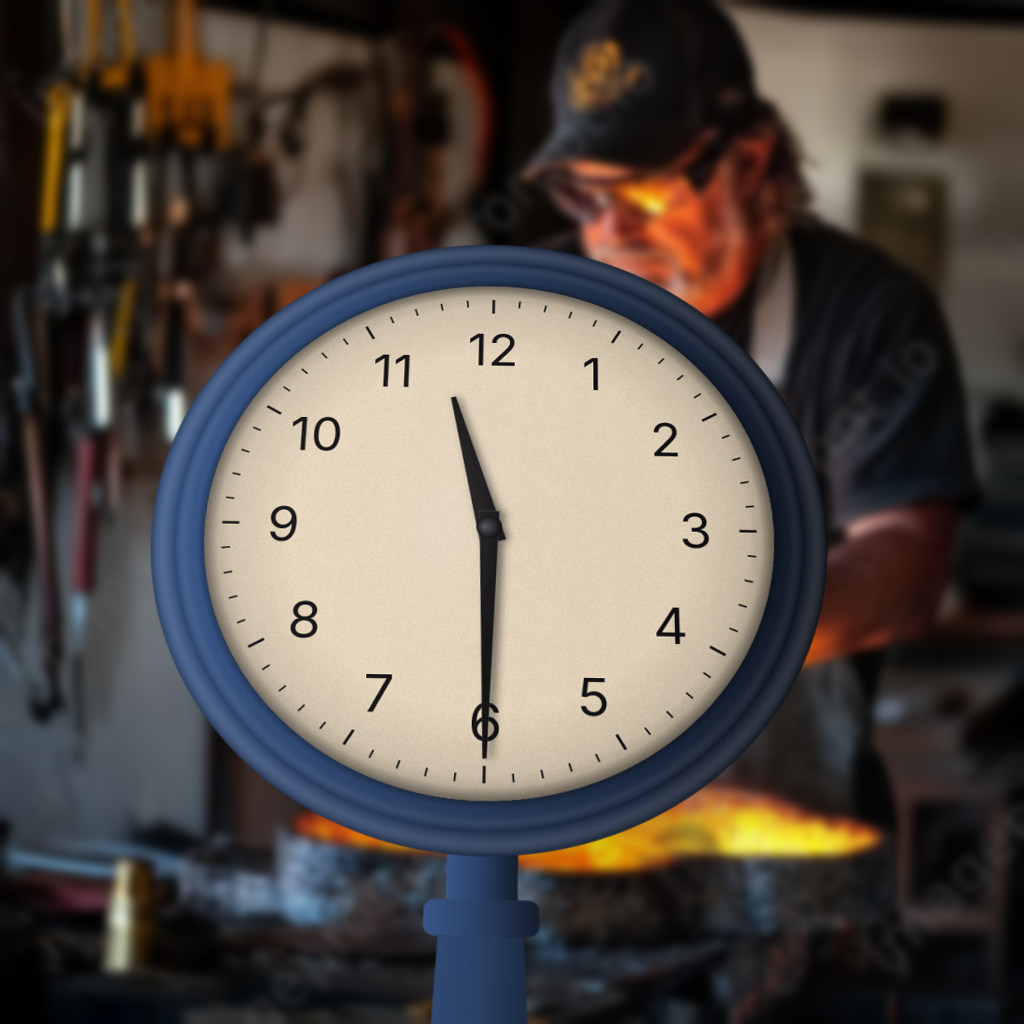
11:30
